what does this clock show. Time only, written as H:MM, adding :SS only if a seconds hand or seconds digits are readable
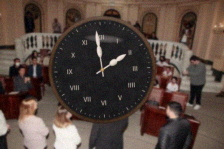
1:59
